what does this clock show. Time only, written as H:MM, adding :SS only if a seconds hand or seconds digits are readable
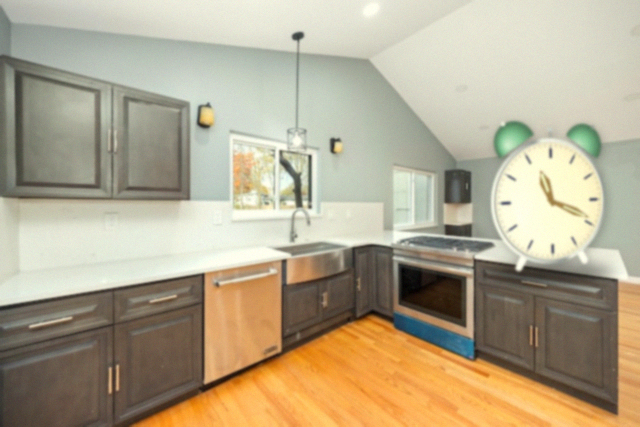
11:19
